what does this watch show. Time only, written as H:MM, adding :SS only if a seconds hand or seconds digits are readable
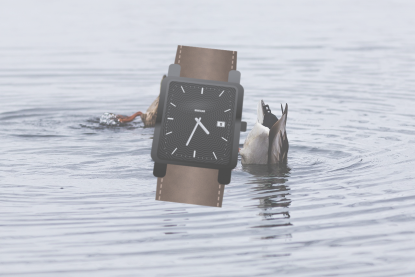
4:33
